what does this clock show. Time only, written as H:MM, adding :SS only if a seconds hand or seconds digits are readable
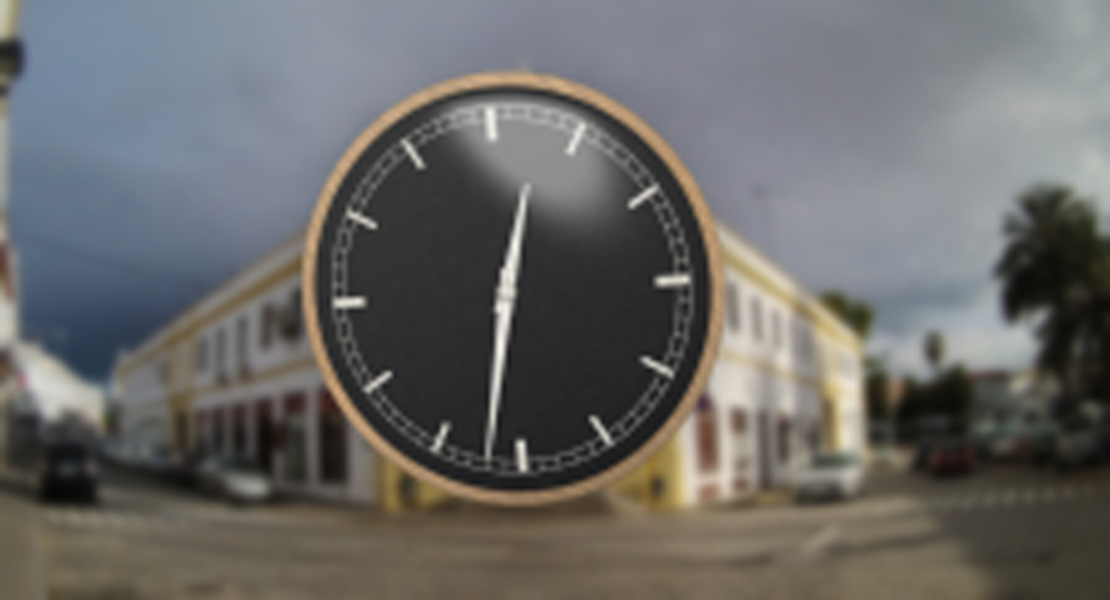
12:32
